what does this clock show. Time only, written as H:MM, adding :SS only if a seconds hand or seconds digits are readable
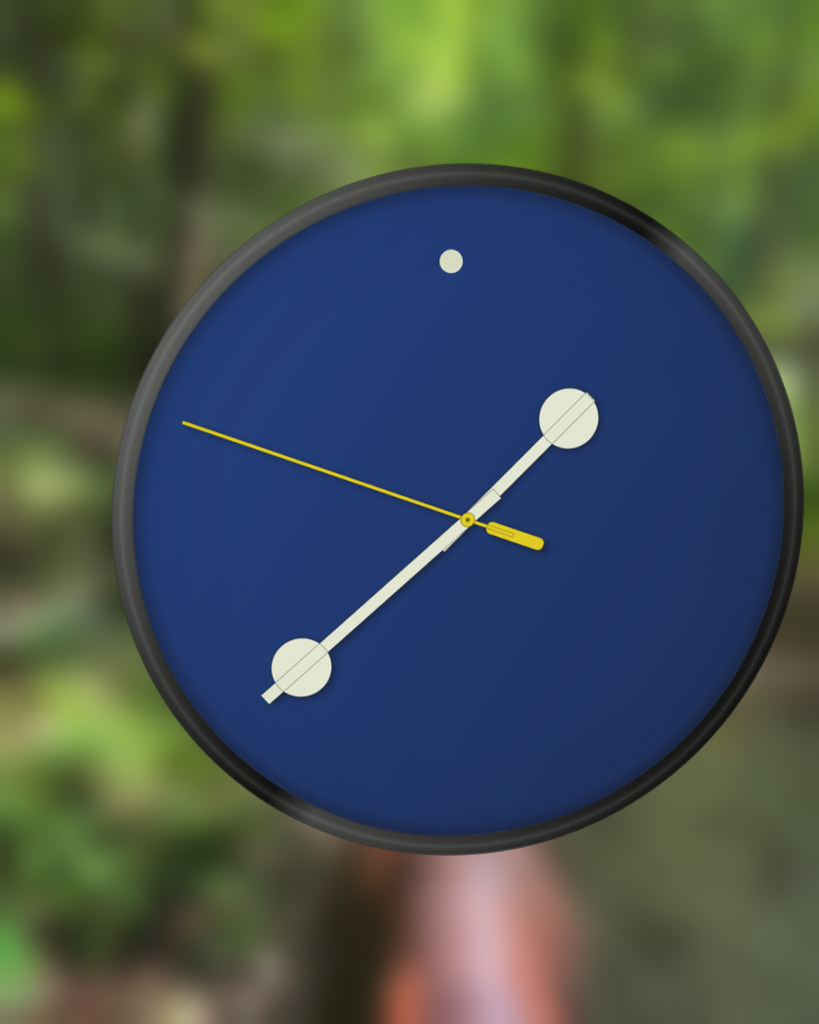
1:38:49
